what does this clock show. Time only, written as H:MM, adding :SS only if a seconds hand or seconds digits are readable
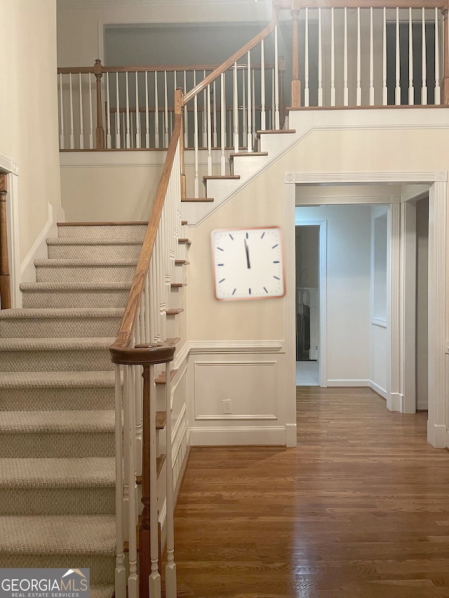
11:59
